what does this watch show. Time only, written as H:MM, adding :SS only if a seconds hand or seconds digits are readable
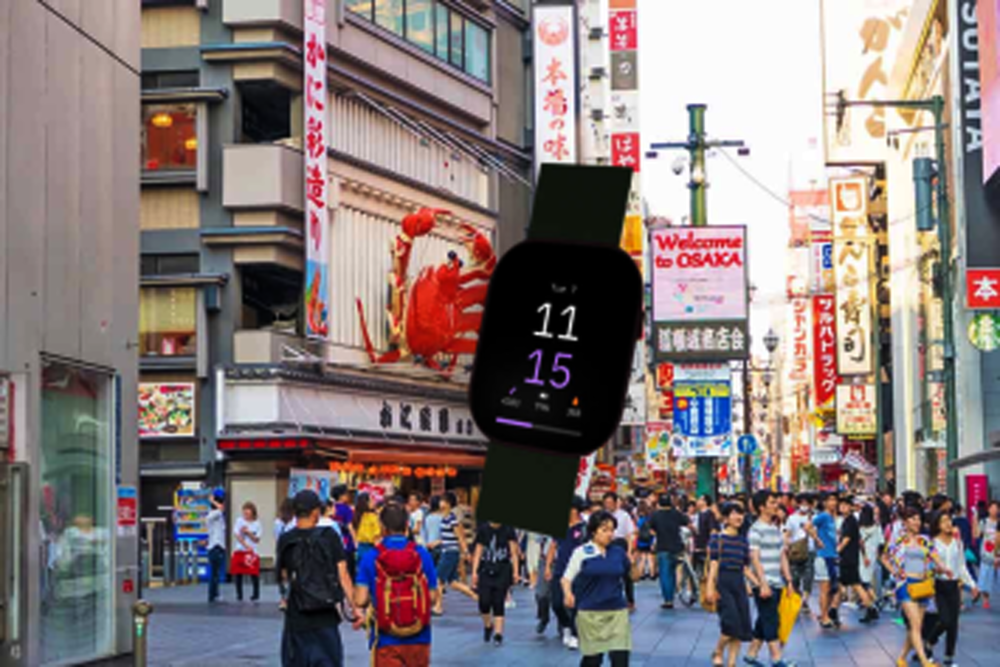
11:15
